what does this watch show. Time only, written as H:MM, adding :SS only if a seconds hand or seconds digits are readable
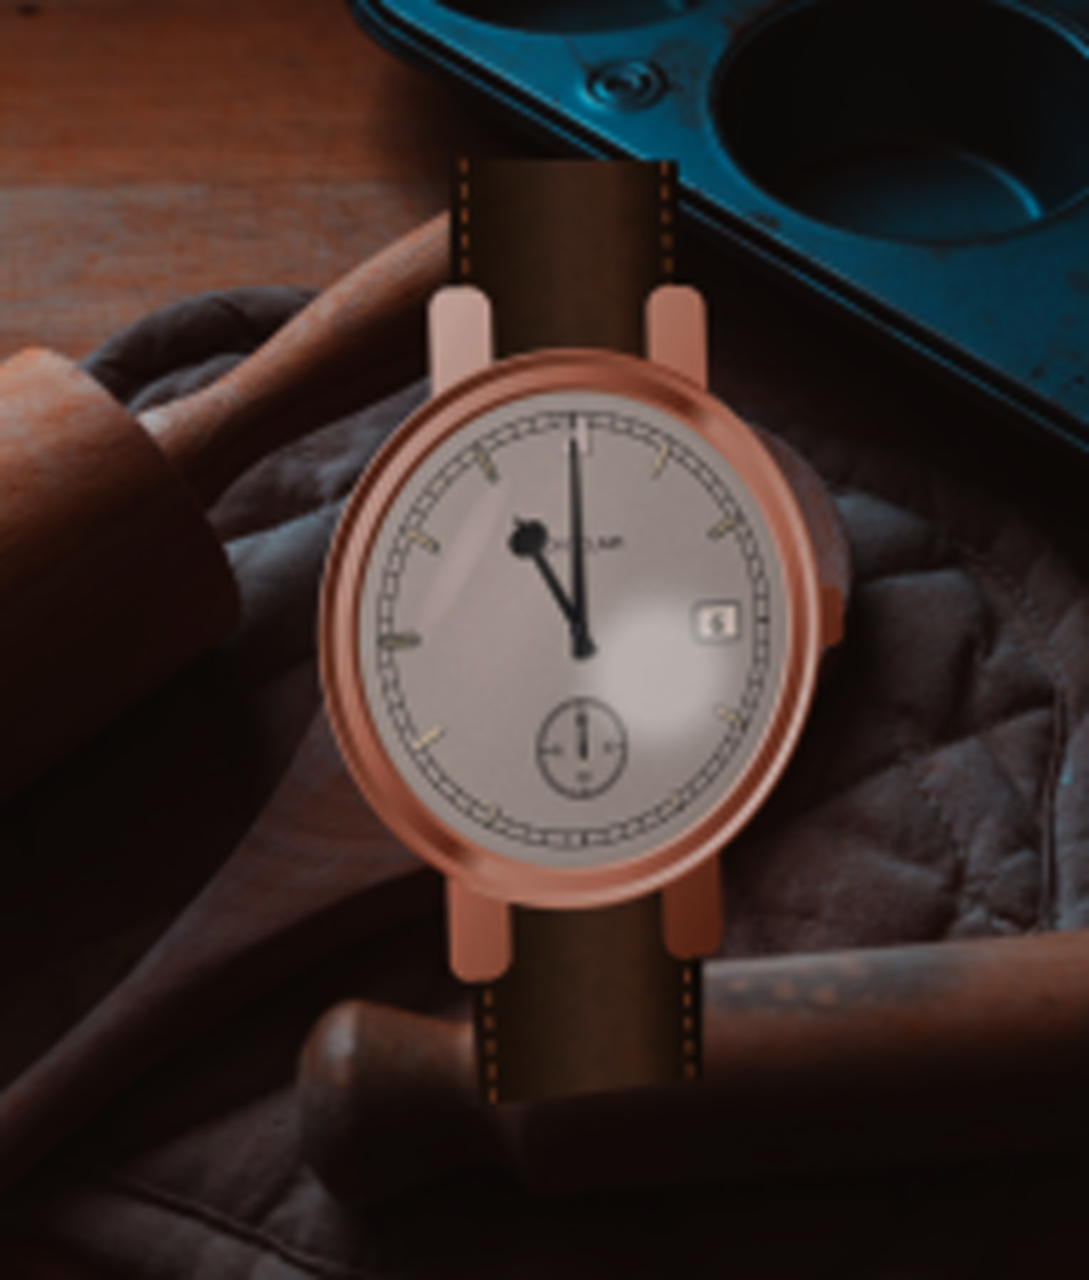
11:00
